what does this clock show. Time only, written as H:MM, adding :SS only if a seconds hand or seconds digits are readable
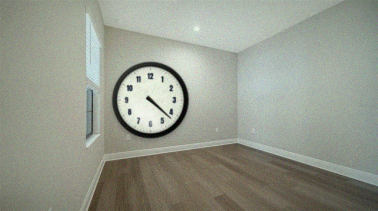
4:22
